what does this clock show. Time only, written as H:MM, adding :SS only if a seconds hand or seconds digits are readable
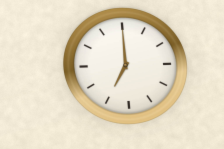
7:00
